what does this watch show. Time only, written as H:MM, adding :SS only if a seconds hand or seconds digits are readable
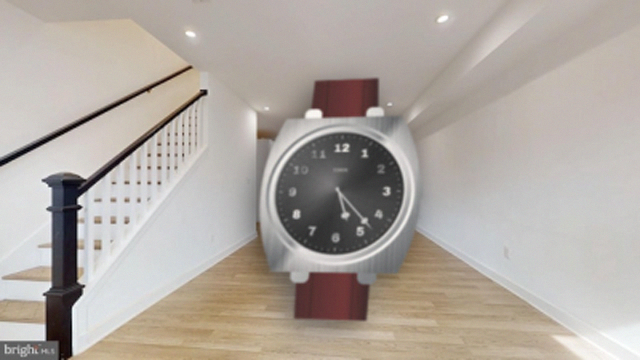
5:23
